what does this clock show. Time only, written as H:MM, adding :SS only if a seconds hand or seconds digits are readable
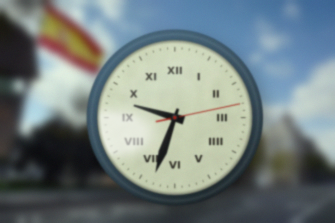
9:33:13
